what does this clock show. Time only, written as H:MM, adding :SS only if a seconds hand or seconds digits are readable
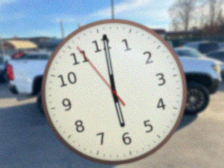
6:00:56
